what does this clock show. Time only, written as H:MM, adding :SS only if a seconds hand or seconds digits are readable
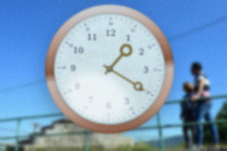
1:20
